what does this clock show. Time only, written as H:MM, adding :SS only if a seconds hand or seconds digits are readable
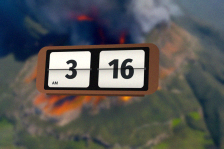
3:16
